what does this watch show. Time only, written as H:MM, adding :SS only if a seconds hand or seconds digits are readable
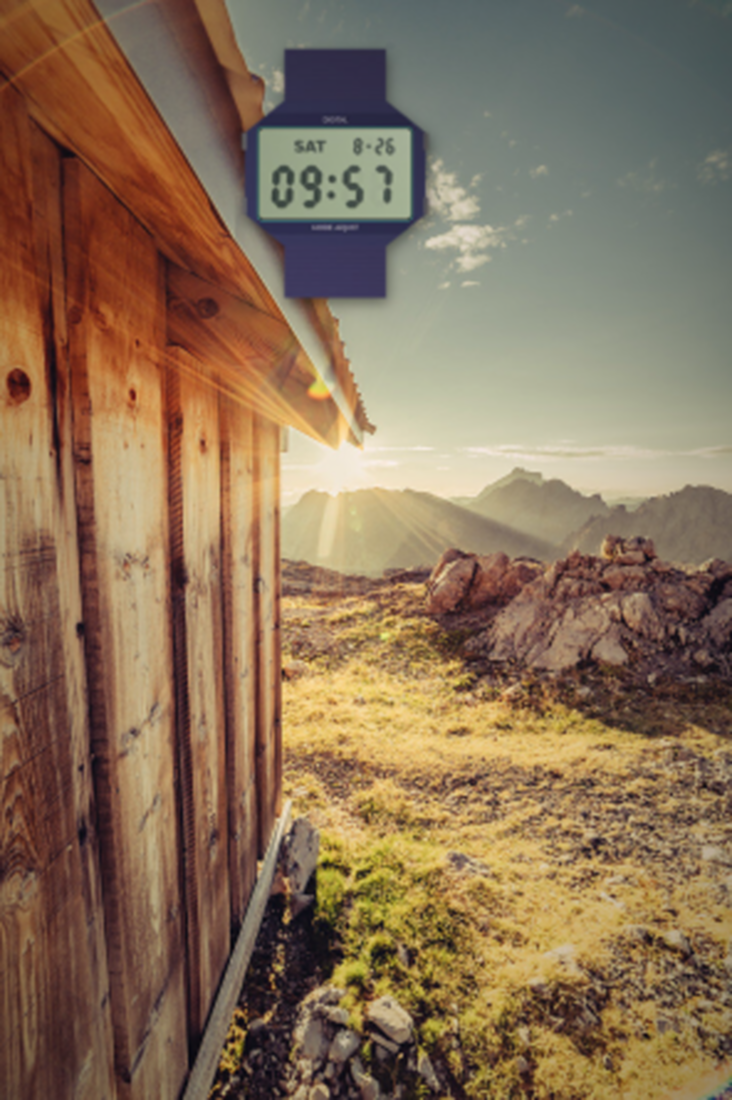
9:57
